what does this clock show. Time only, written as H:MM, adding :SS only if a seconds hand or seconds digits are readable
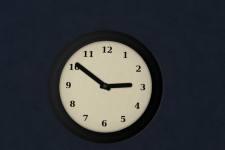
2:51
